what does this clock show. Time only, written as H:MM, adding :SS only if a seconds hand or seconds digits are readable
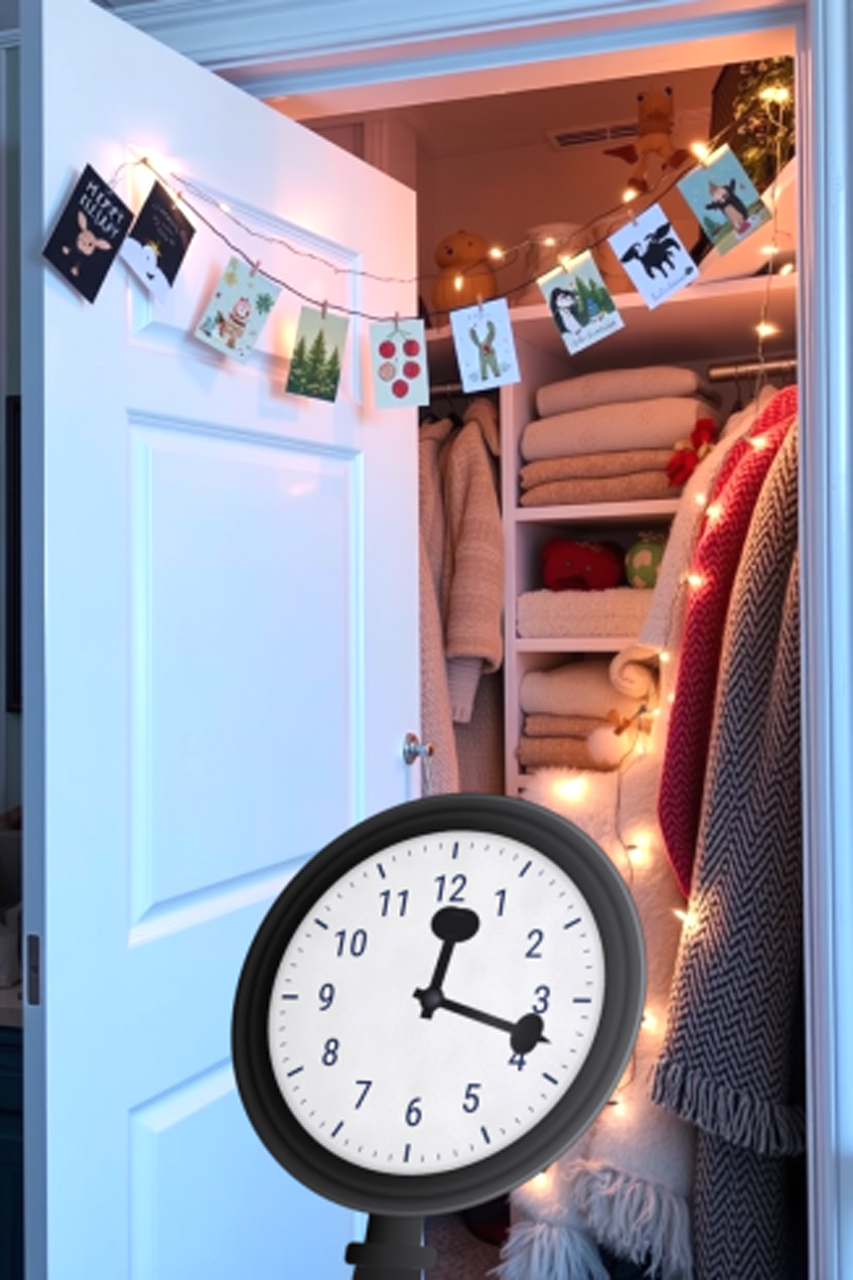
12:18
